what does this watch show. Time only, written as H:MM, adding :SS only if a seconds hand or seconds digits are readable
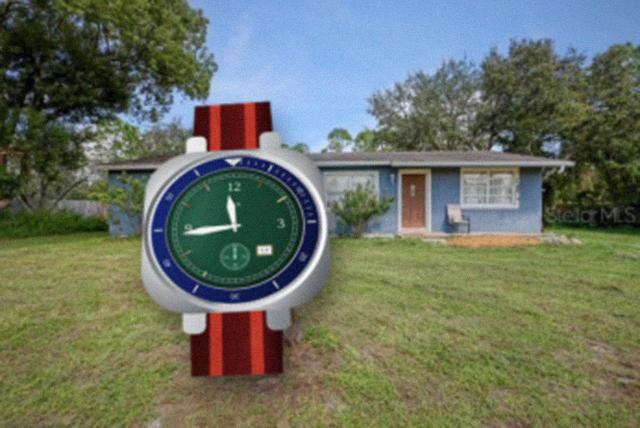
11:44
